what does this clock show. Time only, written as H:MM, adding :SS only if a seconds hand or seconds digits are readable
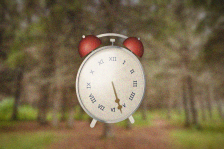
5:27
